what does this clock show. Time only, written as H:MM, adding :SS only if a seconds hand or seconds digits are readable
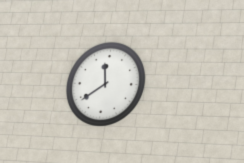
11:39
